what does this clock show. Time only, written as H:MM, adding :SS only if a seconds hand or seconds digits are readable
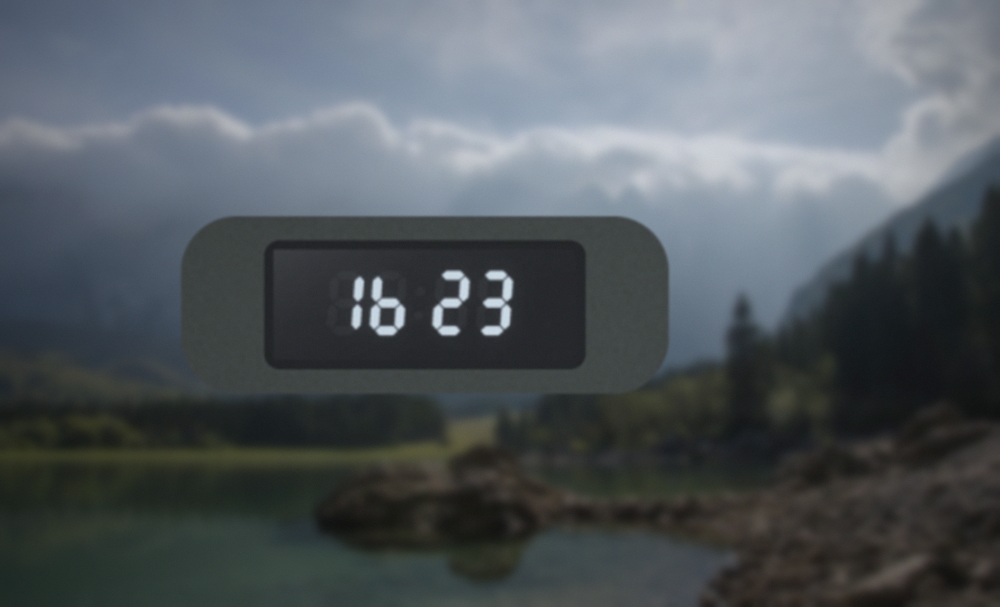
16:23
